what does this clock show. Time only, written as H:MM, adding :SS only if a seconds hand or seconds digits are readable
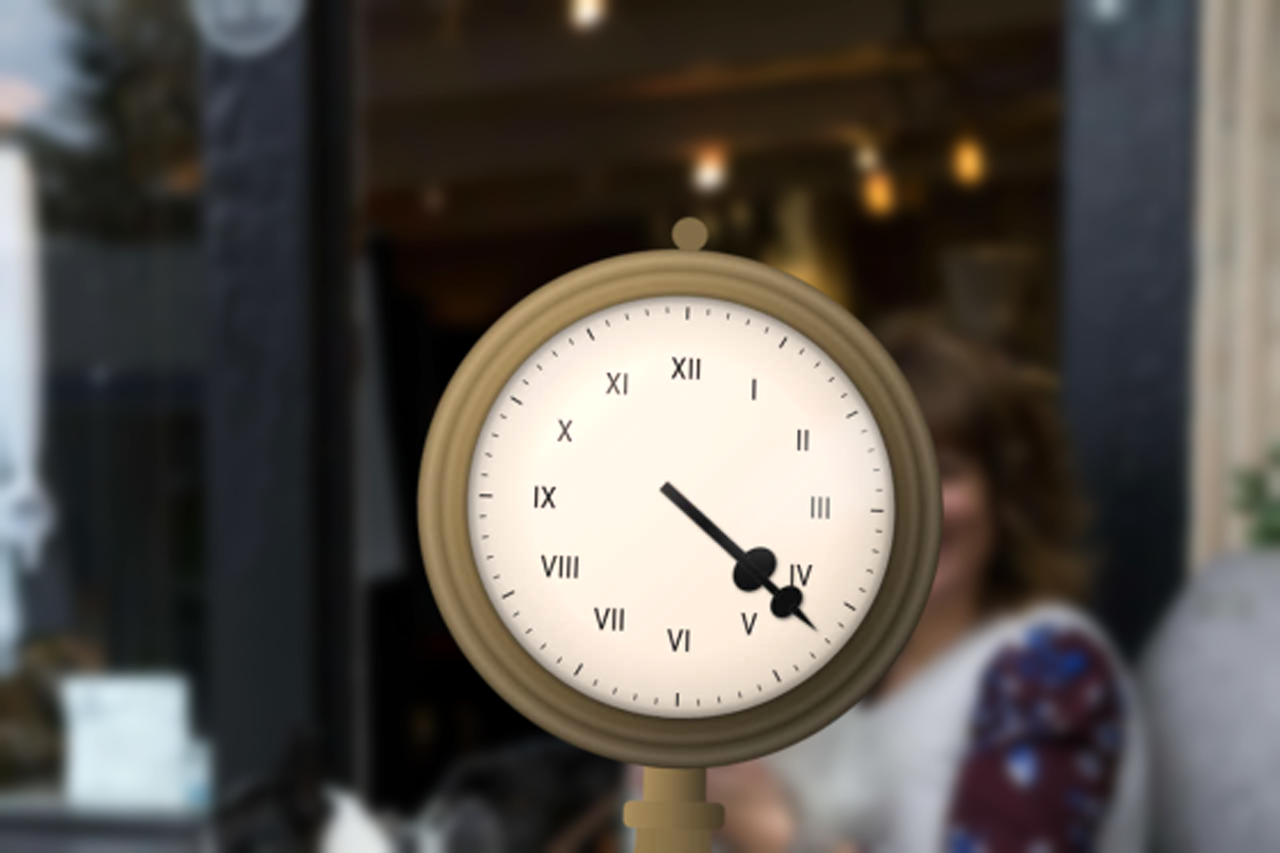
4:22
